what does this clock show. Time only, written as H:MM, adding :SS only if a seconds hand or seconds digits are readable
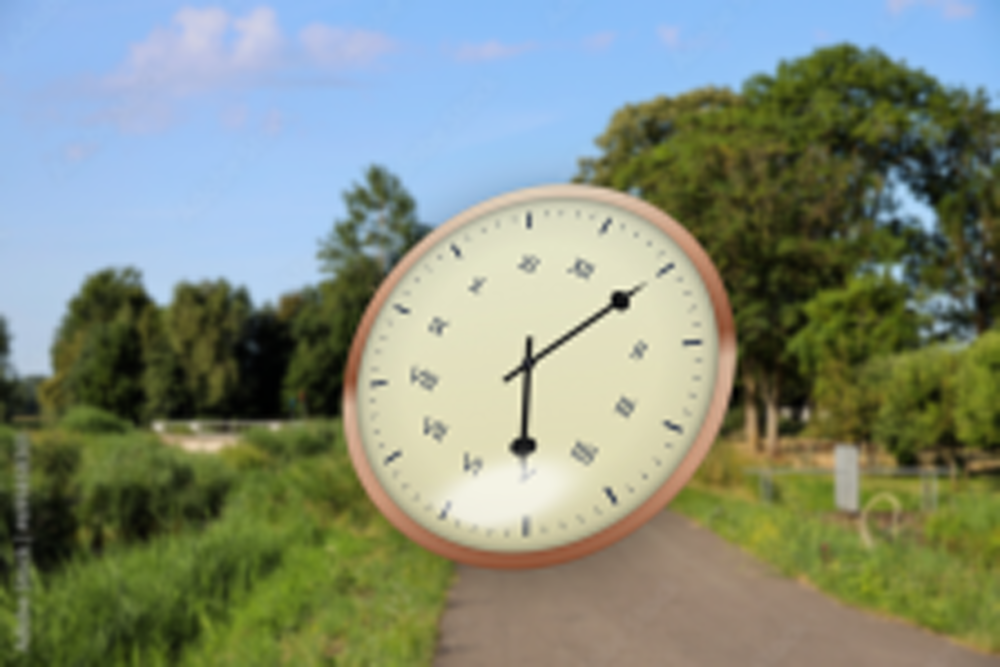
5:05
